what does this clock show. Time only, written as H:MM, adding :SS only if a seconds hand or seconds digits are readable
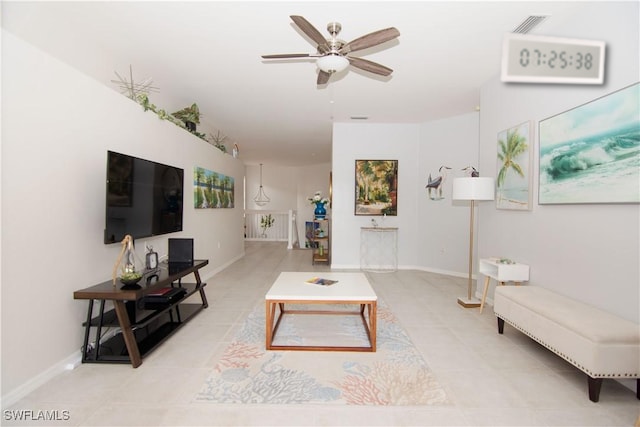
7:25:38
